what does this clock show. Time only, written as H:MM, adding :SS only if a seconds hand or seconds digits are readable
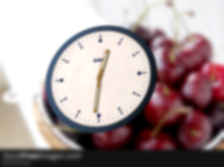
12:31
